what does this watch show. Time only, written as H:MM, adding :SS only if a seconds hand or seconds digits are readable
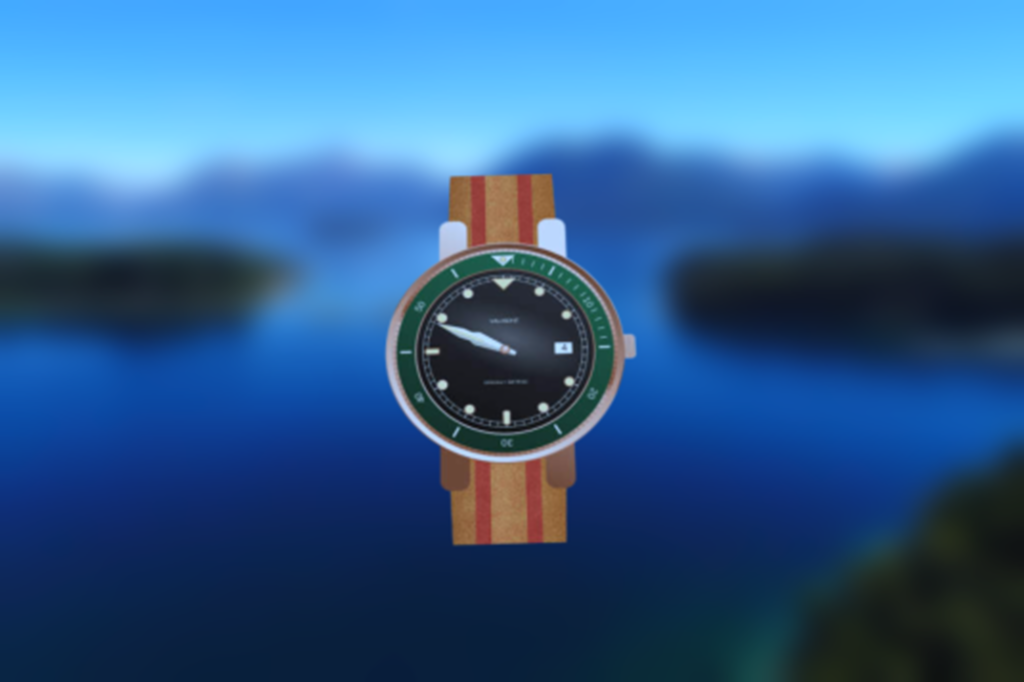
9:49
